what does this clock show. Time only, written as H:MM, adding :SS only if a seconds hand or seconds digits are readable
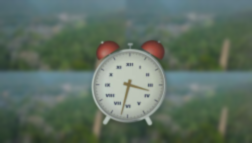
3:32
